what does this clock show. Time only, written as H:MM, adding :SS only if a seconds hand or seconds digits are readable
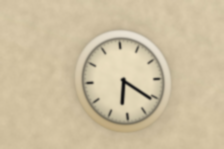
6:21
